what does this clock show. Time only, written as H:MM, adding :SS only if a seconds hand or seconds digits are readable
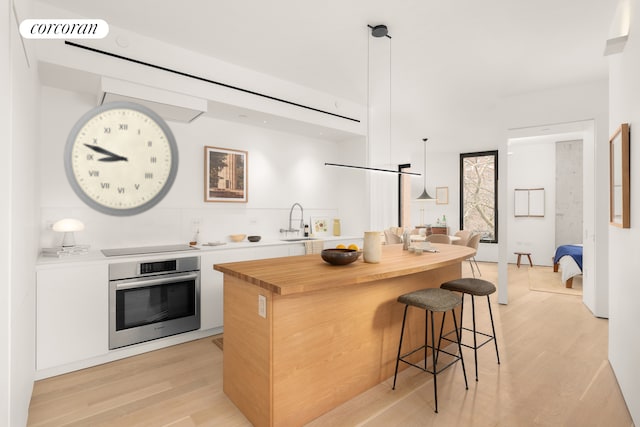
8:48
